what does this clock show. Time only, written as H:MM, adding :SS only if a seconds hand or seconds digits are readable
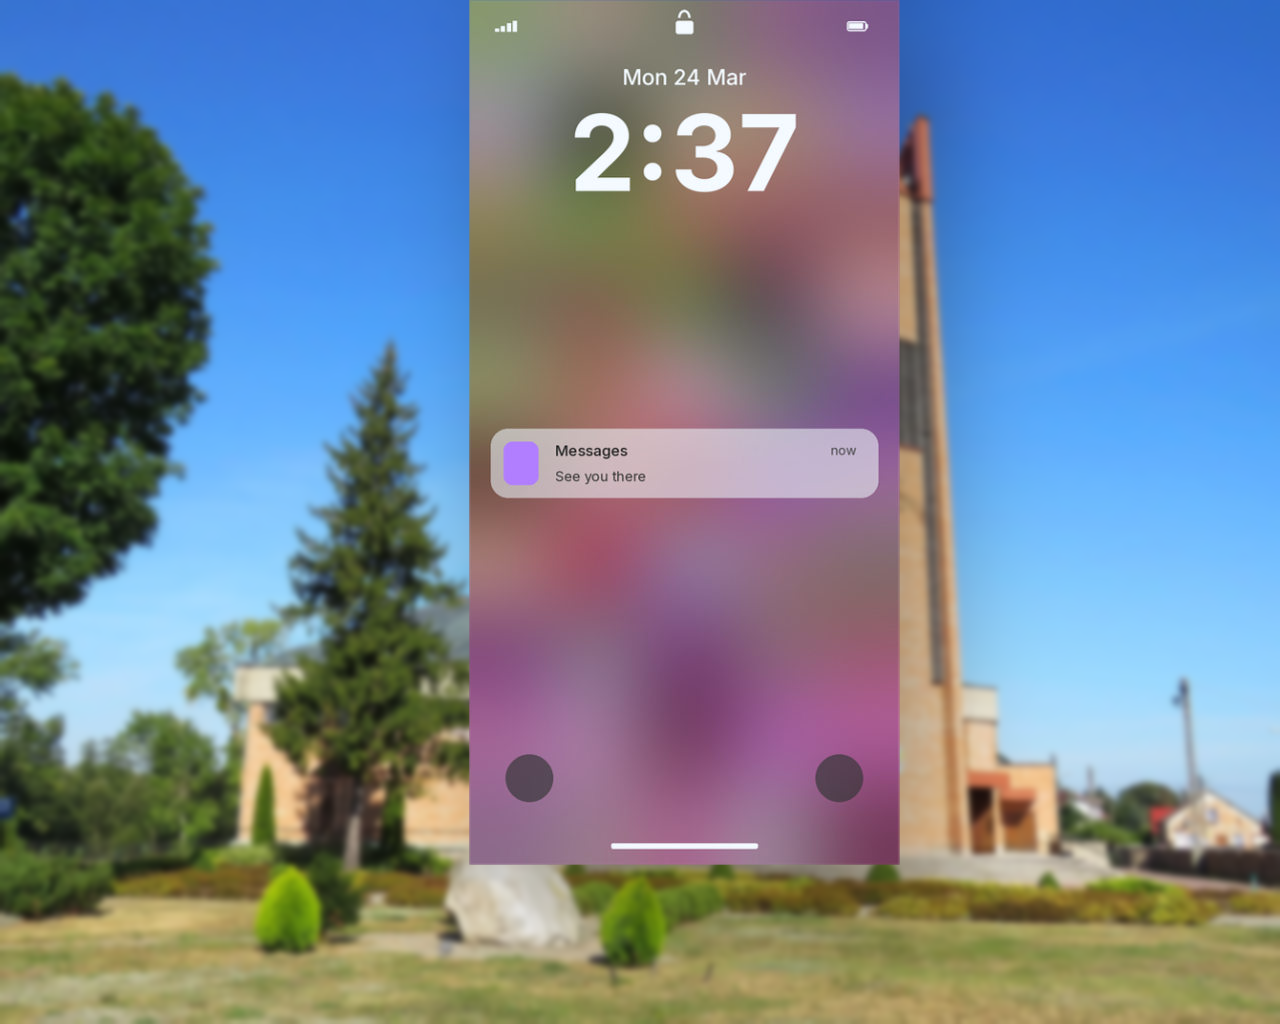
2:37
